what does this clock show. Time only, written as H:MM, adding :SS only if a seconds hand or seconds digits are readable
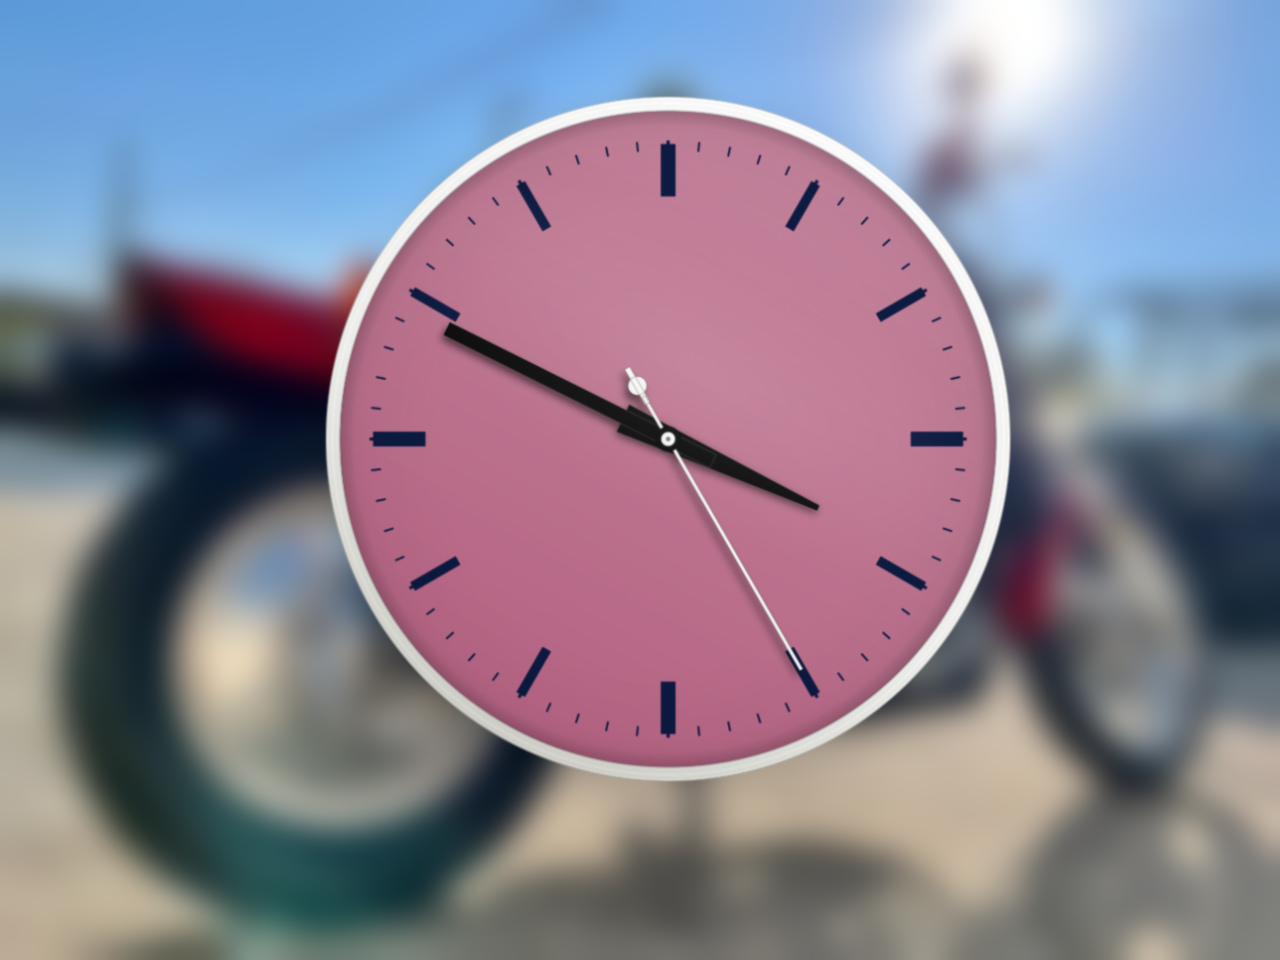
3:49:25
